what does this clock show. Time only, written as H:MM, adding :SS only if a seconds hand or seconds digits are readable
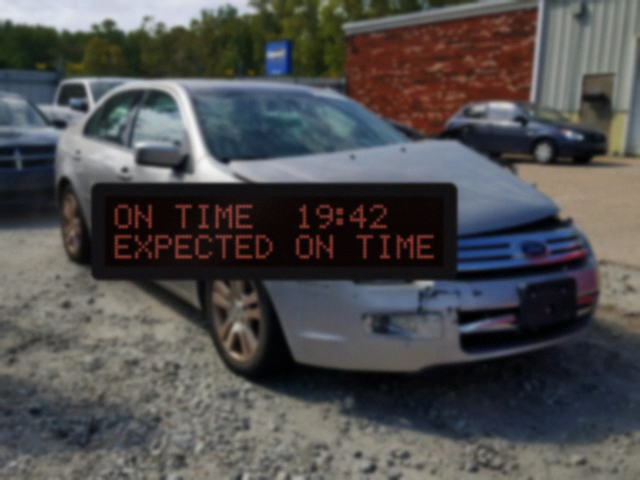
19:42
